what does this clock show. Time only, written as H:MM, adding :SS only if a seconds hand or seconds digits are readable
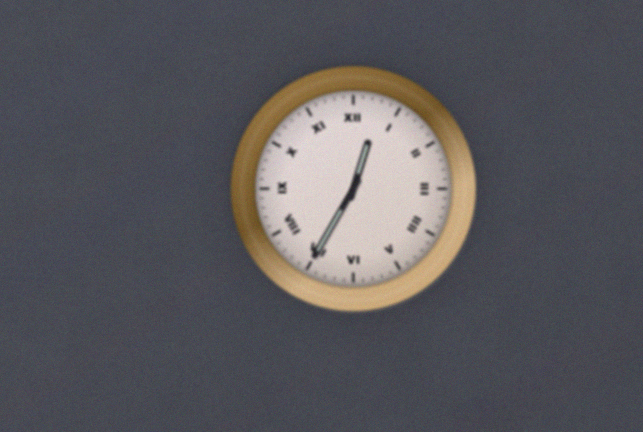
12:35
